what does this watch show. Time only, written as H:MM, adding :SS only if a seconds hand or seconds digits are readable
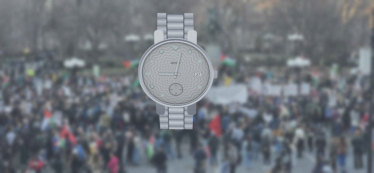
9:02
